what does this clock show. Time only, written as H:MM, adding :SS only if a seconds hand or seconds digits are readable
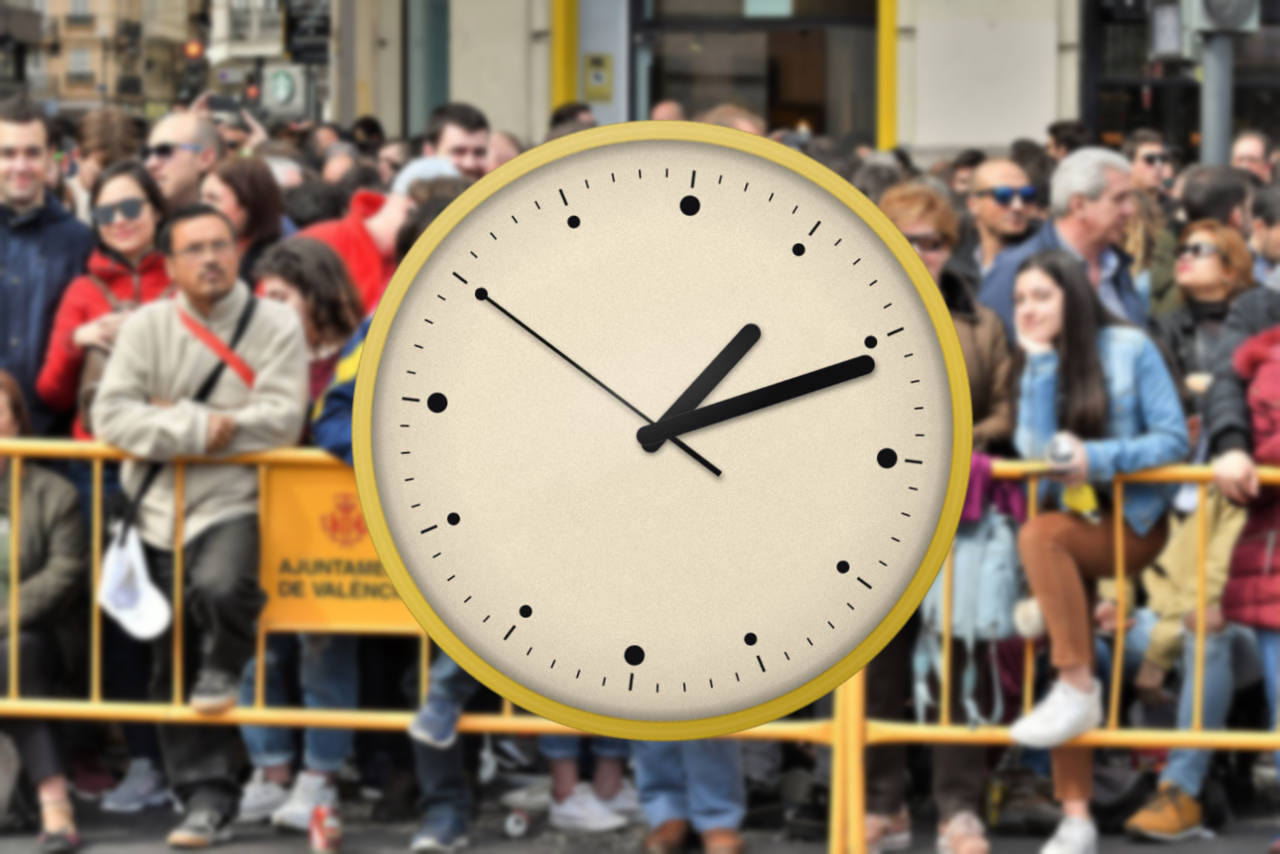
1:10:50
